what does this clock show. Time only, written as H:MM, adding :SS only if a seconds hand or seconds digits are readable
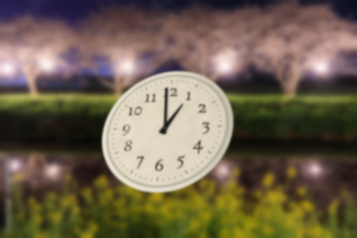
12:59
